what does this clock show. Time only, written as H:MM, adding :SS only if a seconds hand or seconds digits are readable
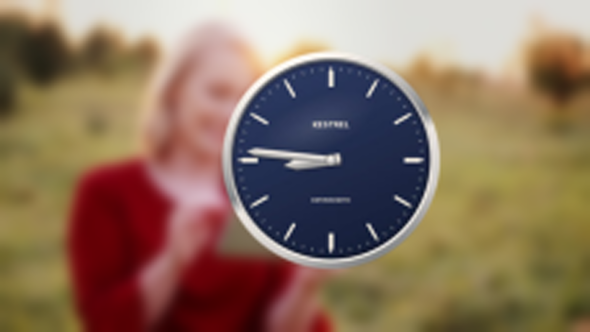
8:46
